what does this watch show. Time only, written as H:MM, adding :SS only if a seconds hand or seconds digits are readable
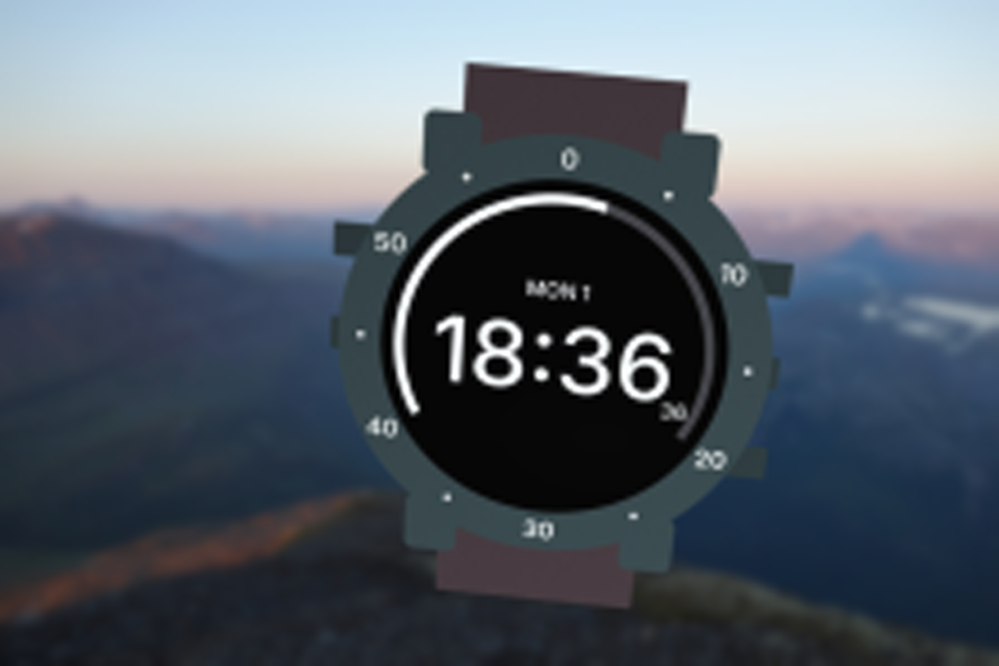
18:36
